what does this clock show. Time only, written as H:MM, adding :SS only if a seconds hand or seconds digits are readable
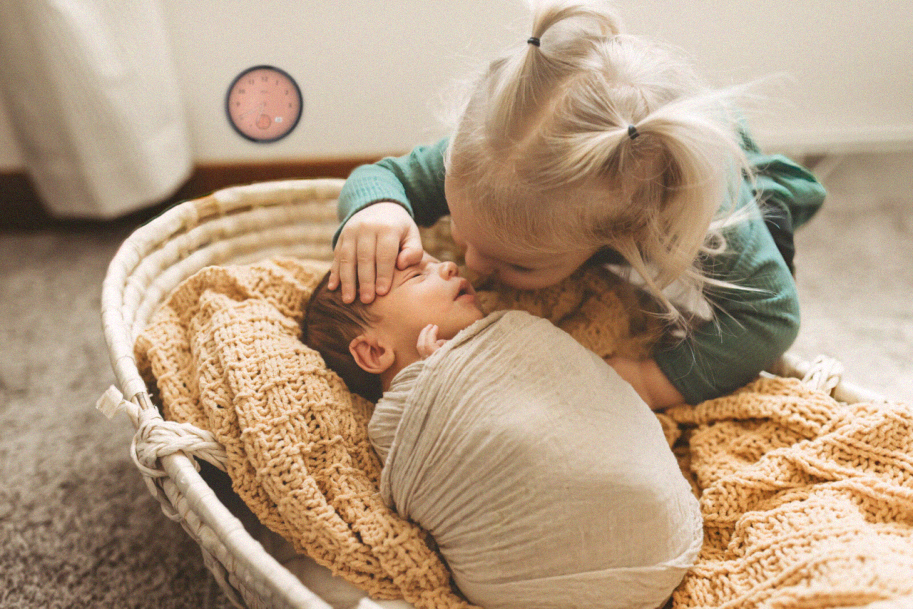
6:40
